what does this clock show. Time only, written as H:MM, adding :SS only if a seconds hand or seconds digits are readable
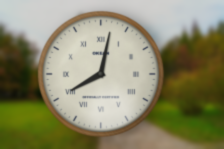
8:02
